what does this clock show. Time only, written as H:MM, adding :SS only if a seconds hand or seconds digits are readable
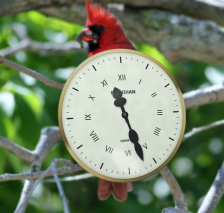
11:27
